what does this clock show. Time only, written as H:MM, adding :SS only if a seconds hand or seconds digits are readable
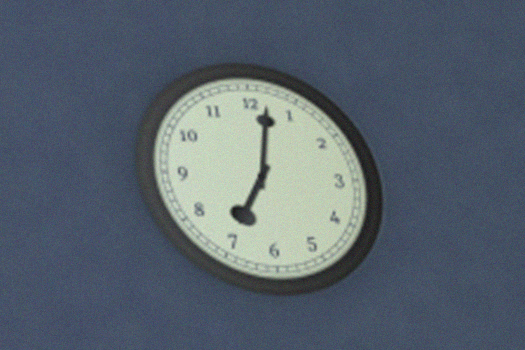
7:02
